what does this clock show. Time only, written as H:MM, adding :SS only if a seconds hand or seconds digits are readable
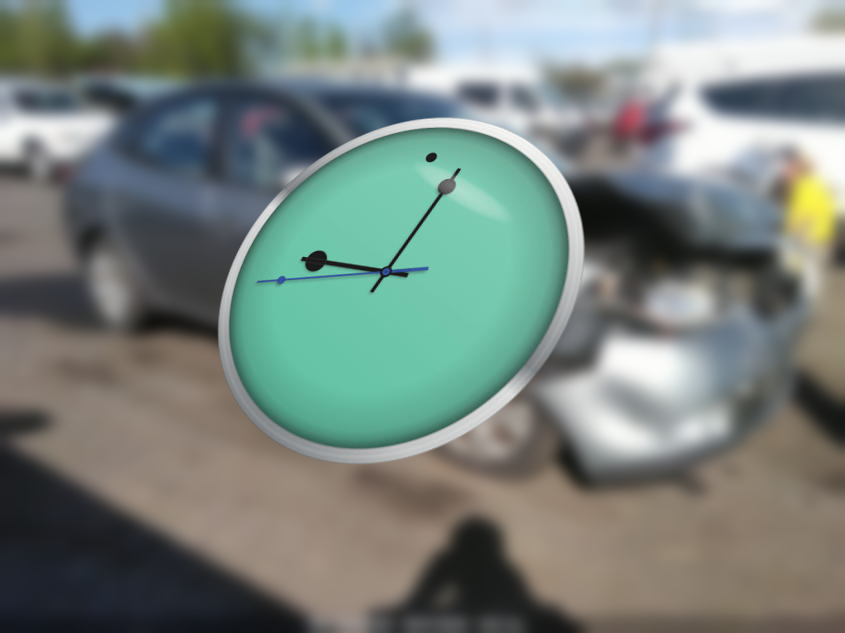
9:02:43
